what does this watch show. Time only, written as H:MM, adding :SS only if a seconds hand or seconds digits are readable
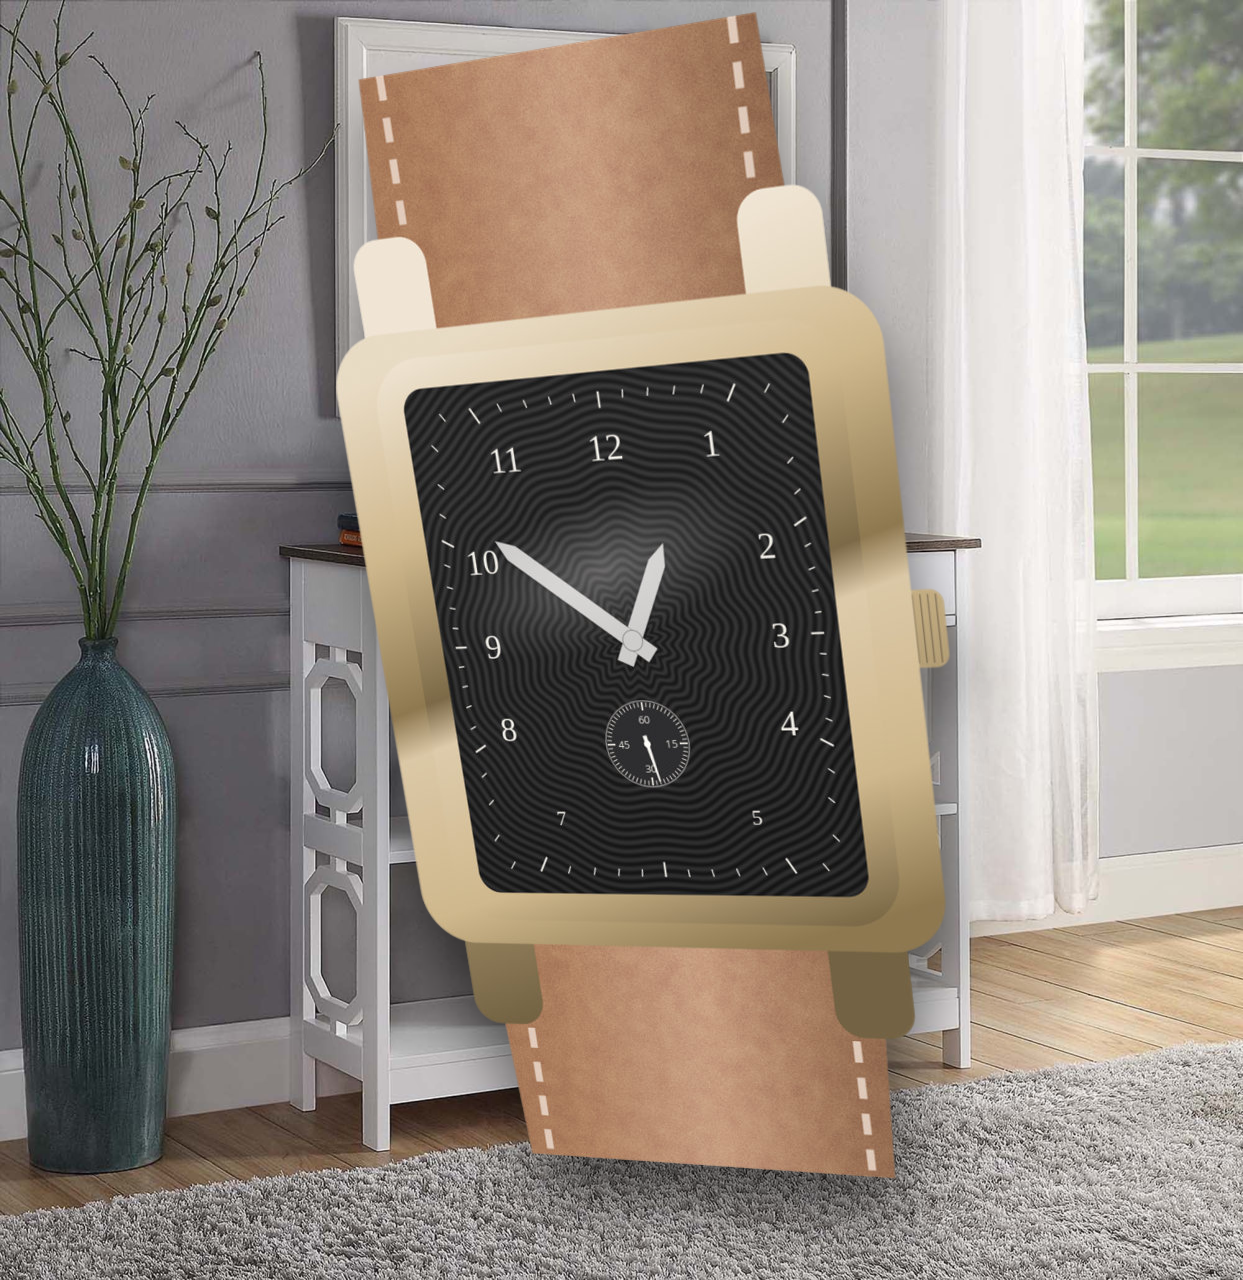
12:51:28
